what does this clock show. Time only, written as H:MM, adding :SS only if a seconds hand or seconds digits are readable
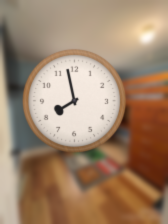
7:58
